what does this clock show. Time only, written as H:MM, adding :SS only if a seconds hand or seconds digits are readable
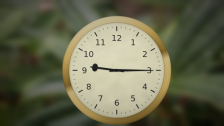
9:15
